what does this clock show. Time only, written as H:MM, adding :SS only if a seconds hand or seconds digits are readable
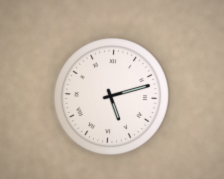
5:12
